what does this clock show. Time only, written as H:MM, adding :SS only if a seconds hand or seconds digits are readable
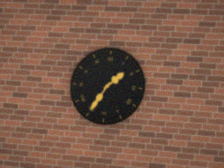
1:35
